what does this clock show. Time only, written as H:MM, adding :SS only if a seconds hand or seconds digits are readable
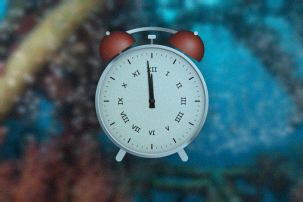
11:59
